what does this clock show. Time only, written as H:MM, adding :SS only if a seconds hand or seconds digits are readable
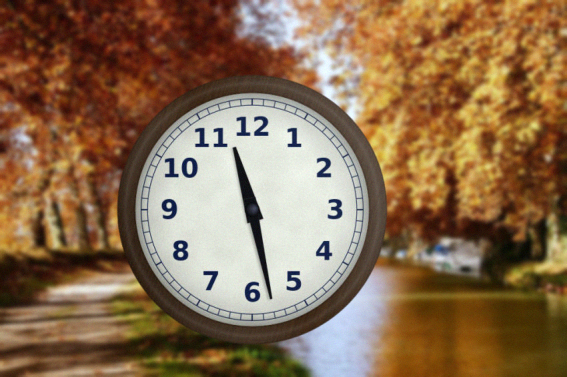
11:28
